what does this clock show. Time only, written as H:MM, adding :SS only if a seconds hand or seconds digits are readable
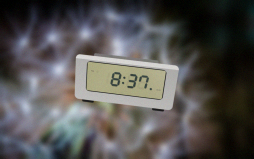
8:37
